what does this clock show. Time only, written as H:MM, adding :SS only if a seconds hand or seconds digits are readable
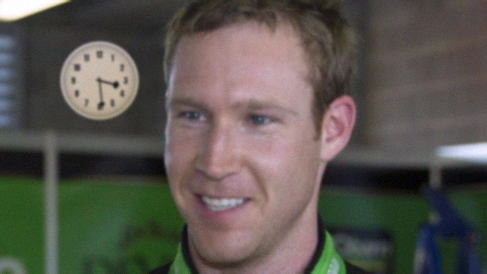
3:29
